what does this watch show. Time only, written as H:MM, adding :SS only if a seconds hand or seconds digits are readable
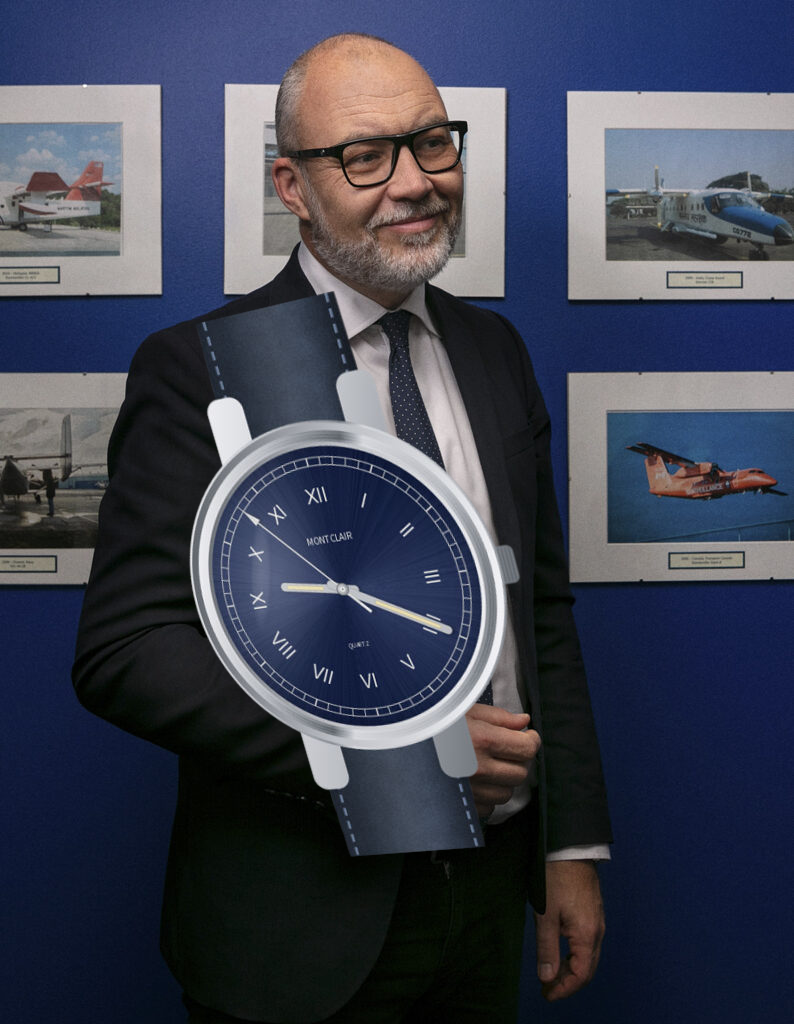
9:19:53
